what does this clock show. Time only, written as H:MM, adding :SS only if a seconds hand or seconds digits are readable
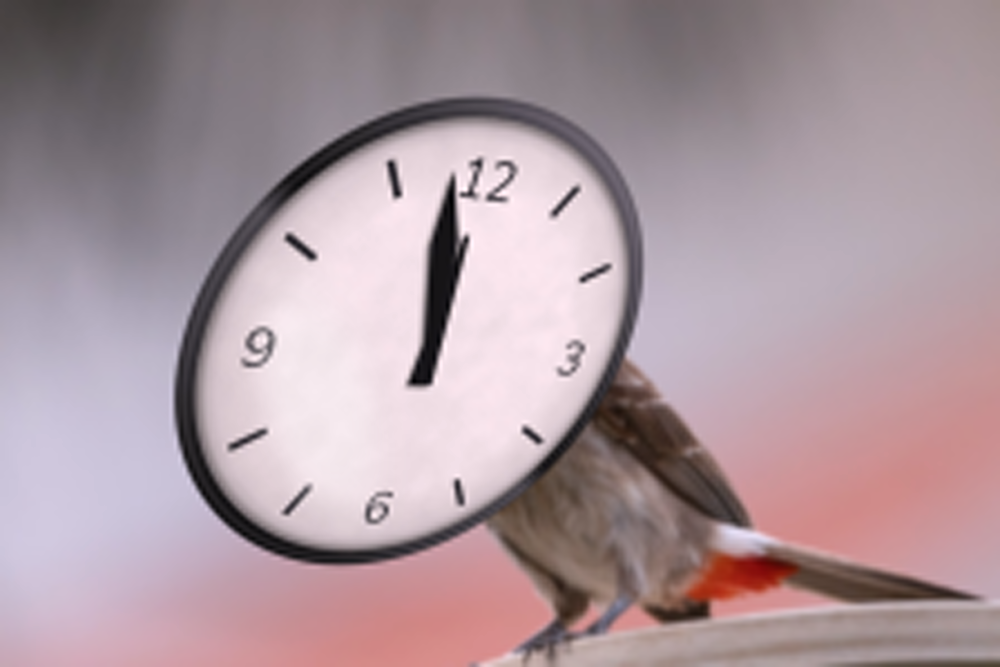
11:58
